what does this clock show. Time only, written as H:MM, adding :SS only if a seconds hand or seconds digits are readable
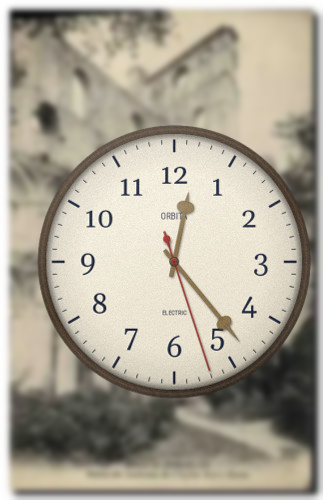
12:23:27
